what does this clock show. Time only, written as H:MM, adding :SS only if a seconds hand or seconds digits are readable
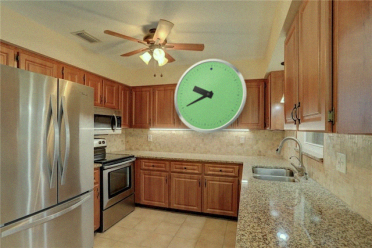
9:40
